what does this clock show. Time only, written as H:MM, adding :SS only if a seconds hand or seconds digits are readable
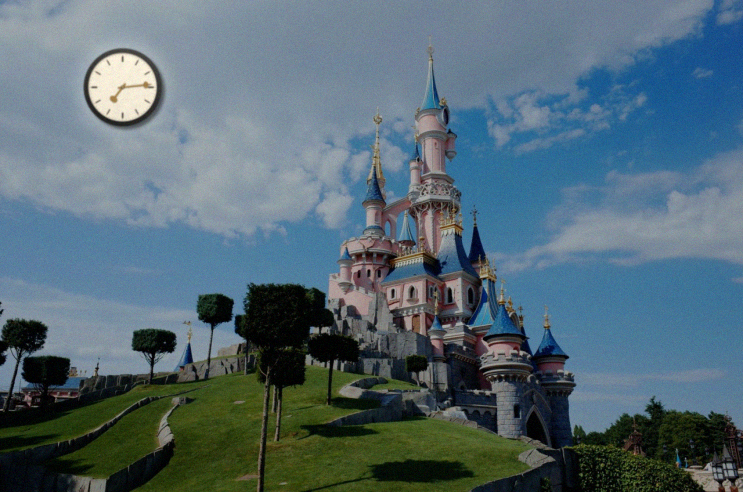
7:14
